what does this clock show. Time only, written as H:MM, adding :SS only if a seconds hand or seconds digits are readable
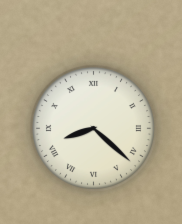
8:22
